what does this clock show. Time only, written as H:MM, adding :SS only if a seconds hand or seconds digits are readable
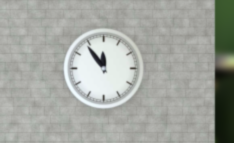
11:54
